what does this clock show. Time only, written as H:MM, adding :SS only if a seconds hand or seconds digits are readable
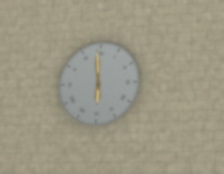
5:59
